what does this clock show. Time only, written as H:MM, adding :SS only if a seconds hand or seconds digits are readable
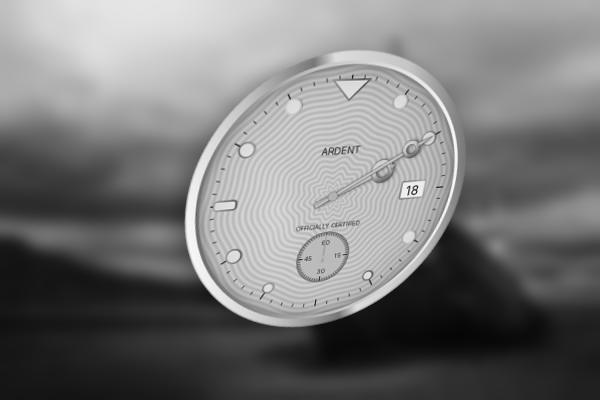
2:10
